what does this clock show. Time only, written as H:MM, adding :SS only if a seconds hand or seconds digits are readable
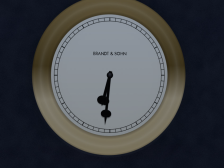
6:31
